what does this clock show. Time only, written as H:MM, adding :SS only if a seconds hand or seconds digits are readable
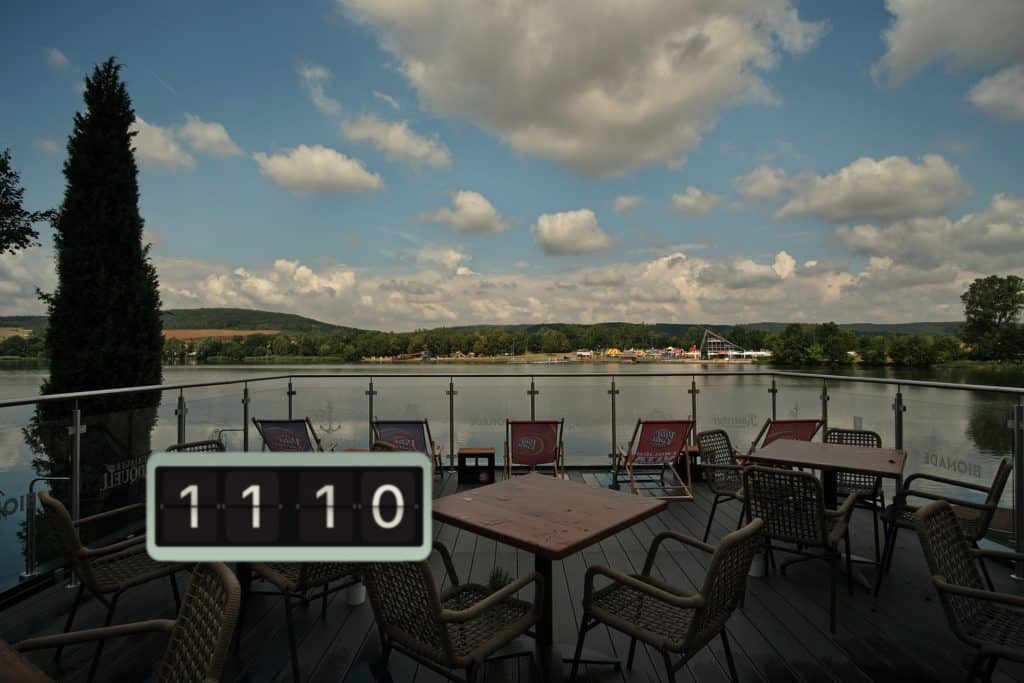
11:10
